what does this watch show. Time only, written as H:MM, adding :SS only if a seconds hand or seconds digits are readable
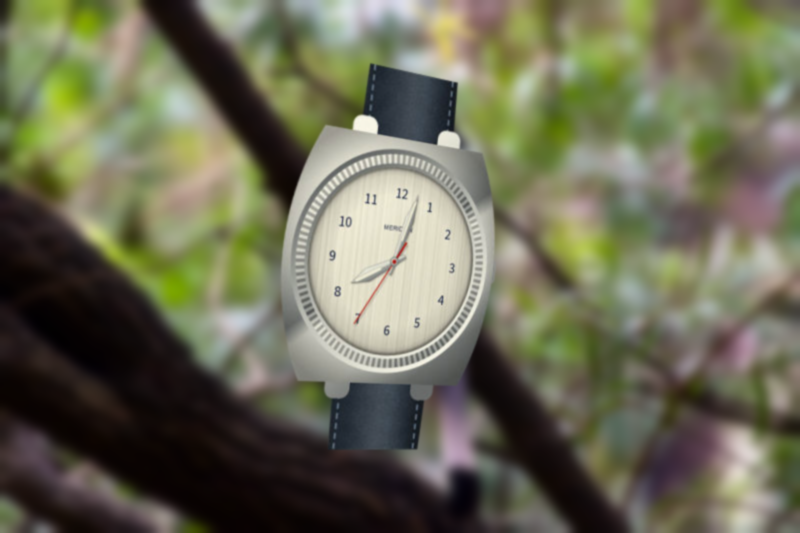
8:02:35
